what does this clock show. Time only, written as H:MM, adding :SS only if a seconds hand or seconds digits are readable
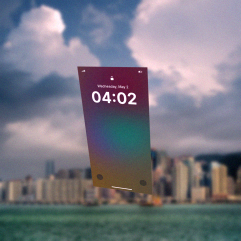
4:02
